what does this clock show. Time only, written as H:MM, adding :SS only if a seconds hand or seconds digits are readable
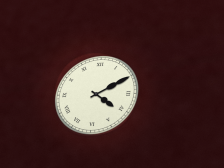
4:10
